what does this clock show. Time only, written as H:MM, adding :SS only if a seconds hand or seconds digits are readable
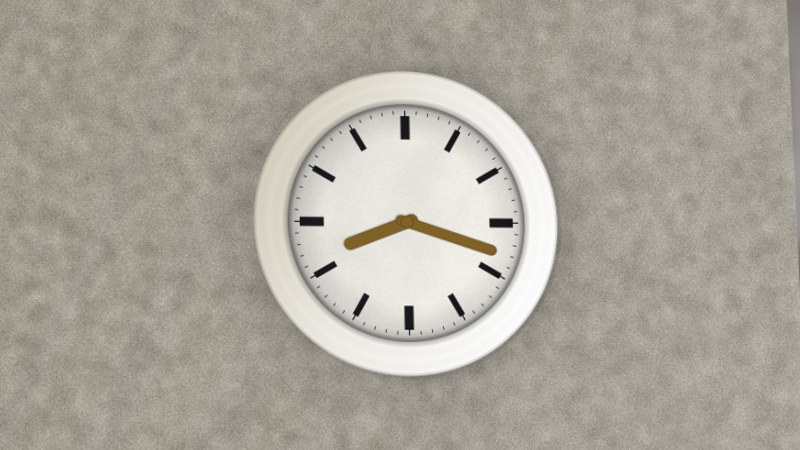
8:18
